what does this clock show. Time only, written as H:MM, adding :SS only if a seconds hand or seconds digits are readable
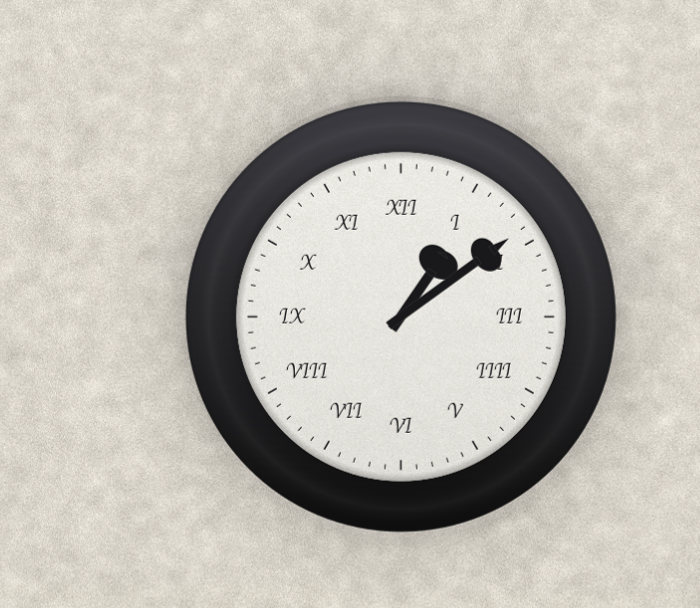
1:09
